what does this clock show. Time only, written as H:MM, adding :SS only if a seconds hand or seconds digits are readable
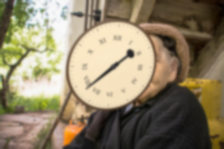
1:38
